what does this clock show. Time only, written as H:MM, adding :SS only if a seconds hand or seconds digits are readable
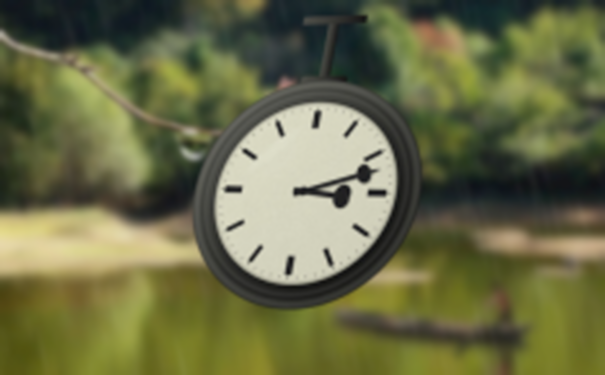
3:12
